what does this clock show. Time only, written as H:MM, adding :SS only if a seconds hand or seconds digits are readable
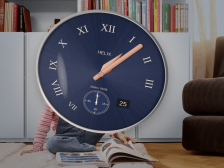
1:07
